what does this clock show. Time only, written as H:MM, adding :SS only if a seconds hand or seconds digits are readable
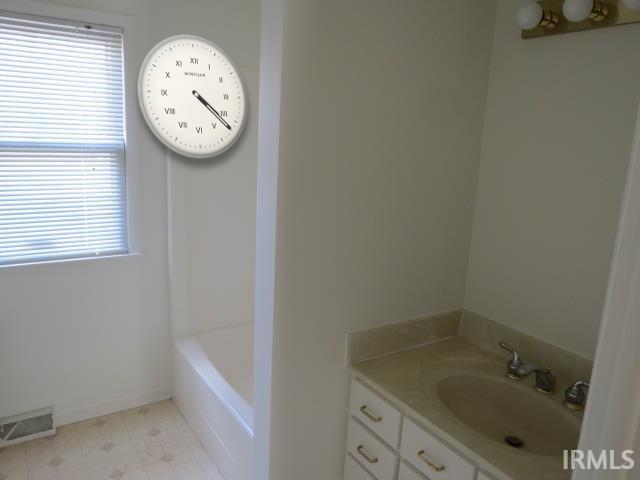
4:22
